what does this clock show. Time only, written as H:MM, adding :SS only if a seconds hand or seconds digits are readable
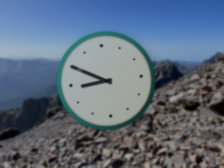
8:50
